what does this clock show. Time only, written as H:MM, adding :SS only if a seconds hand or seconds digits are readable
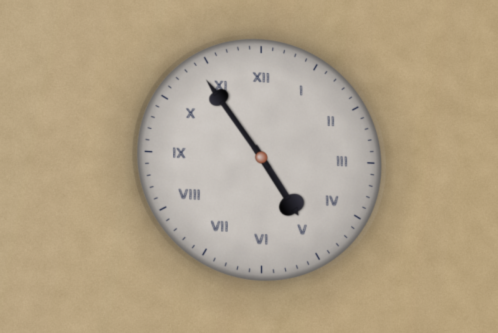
4:54
